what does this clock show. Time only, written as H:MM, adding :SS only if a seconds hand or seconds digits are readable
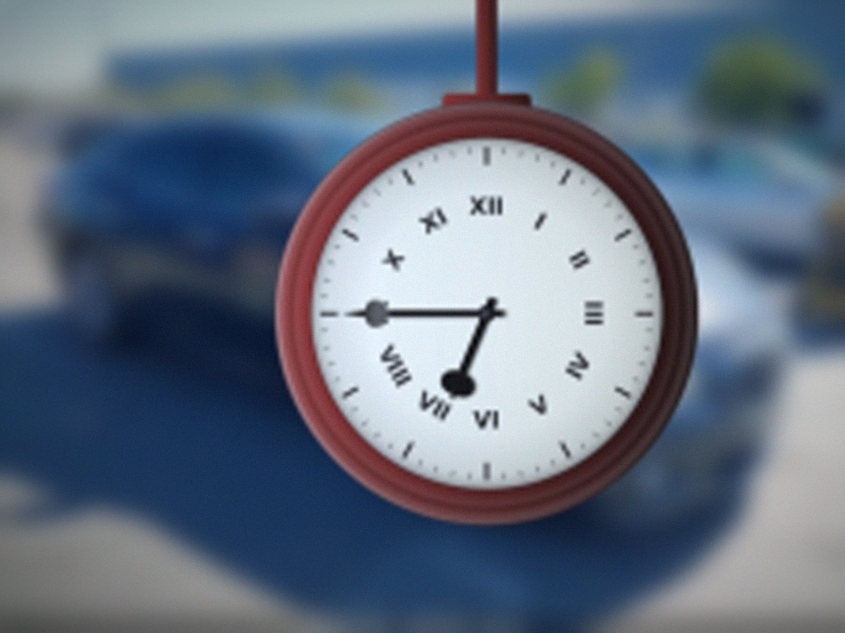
6:45
